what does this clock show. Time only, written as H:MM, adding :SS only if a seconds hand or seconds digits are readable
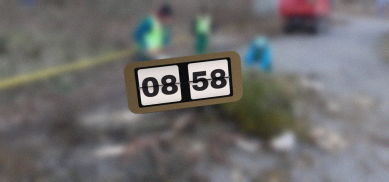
8:58
